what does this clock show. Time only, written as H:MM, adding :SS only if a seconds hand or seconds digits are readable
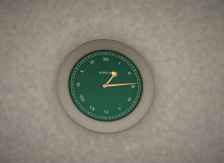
1:14
